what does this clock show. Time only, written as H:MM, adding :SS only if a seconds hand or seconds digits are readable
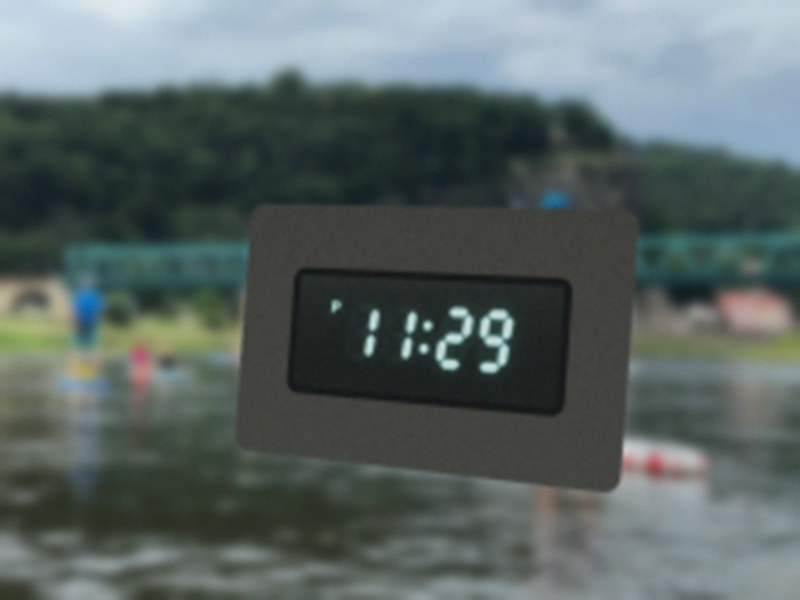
11:29
